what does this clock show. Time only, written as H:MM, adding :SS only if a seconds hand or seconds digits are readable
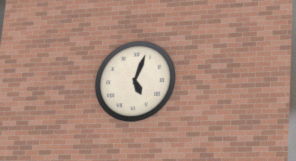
5:03
